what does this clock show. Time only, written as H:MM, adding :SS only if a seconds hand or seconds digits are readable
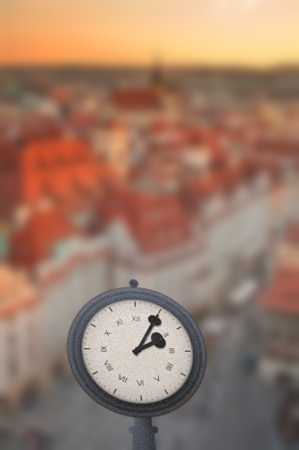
2:05
